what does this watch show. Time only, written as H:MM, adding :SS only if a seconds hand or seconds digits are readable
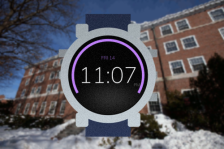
11:07
